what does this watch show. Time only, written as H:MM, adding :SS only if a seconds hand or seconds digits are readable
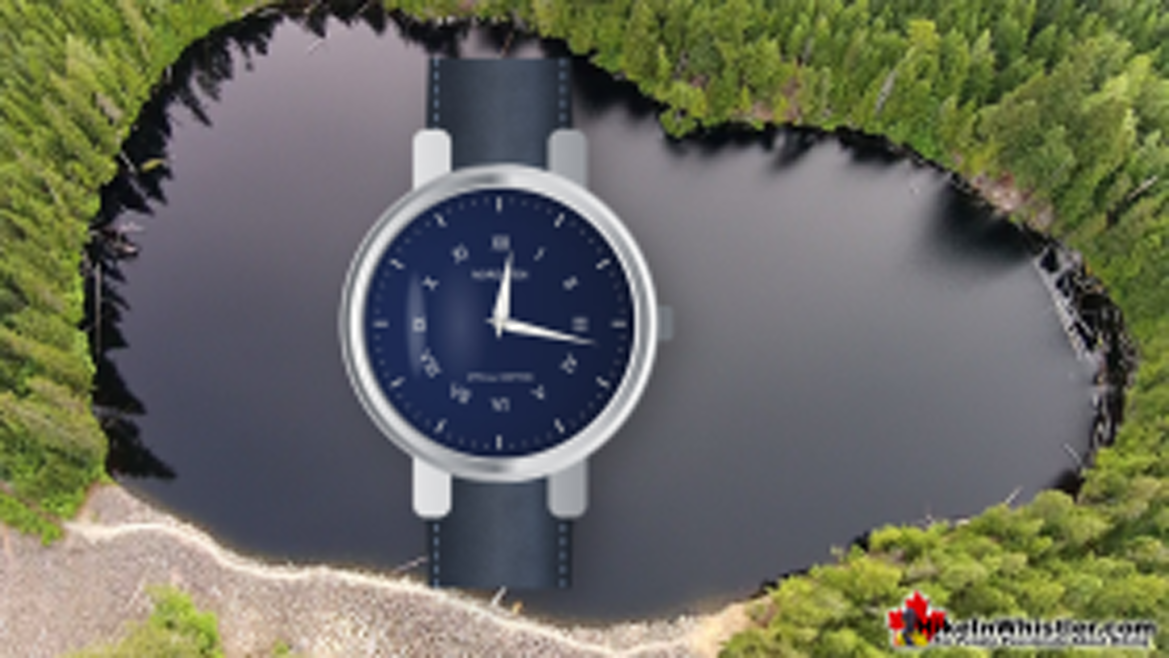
12:17
